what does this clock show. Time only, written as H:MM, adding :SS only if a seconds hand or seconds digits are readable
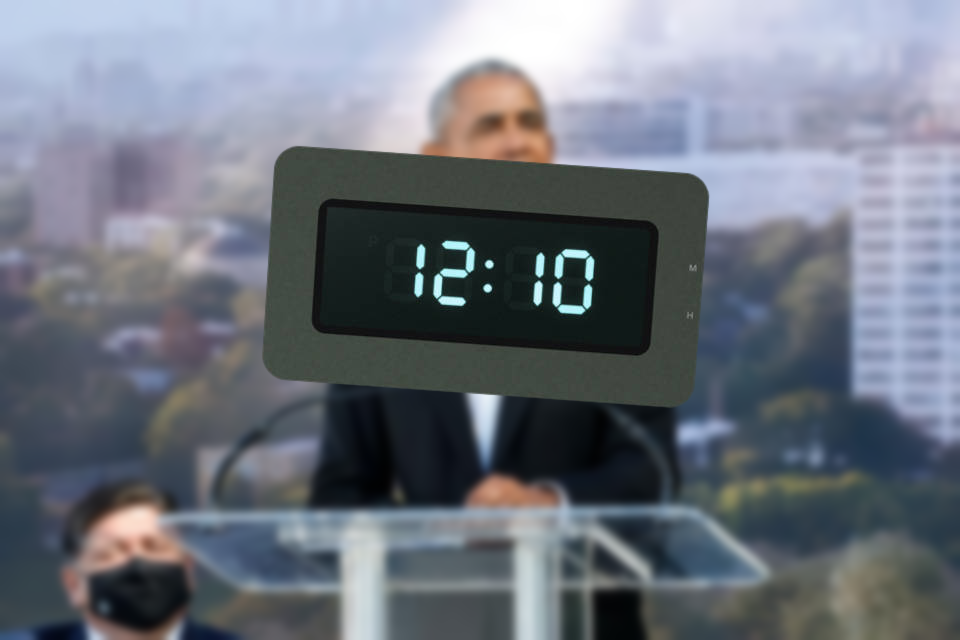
12:10
